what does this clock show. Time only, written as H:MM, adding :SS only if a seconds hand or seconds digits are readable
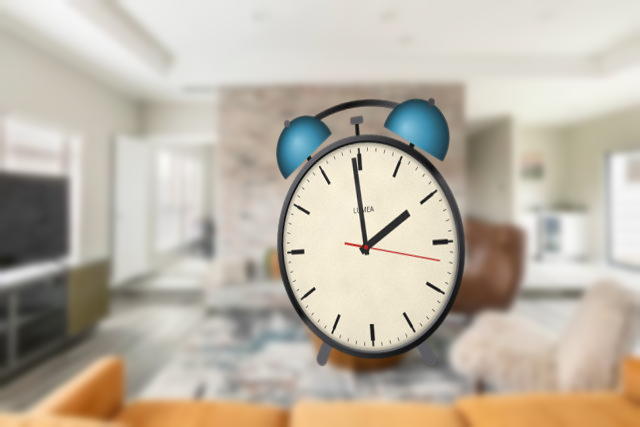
1:59:17
